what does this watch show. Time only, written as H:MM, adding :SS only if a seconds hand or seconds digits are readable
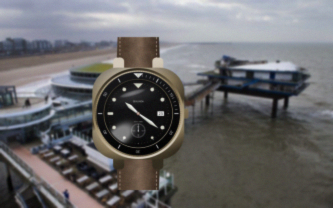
10:21
